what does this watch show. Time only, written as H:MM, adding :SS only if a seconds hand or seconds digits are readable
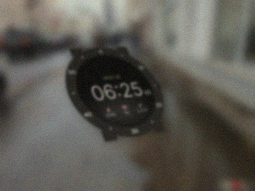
6:25
